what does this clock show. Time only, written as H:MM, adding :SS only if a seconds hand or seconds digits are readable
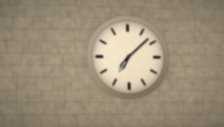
7:08
